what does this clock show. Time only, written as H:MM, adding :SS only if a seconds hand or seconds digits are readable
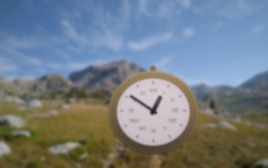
12:51
